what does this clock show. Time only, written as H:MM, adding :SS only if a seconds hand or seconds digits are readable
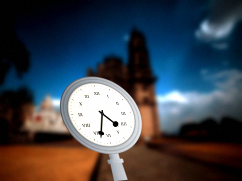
4:33
